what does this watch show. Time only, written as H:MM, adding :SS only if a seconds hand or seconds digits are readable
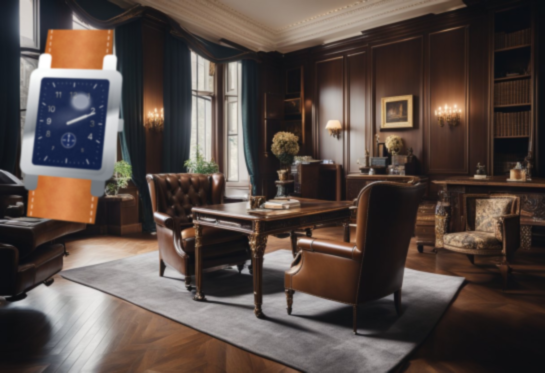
2:11
